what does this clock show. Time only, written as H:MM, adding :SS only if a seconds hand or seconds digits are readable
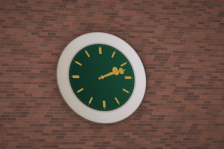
2:12
